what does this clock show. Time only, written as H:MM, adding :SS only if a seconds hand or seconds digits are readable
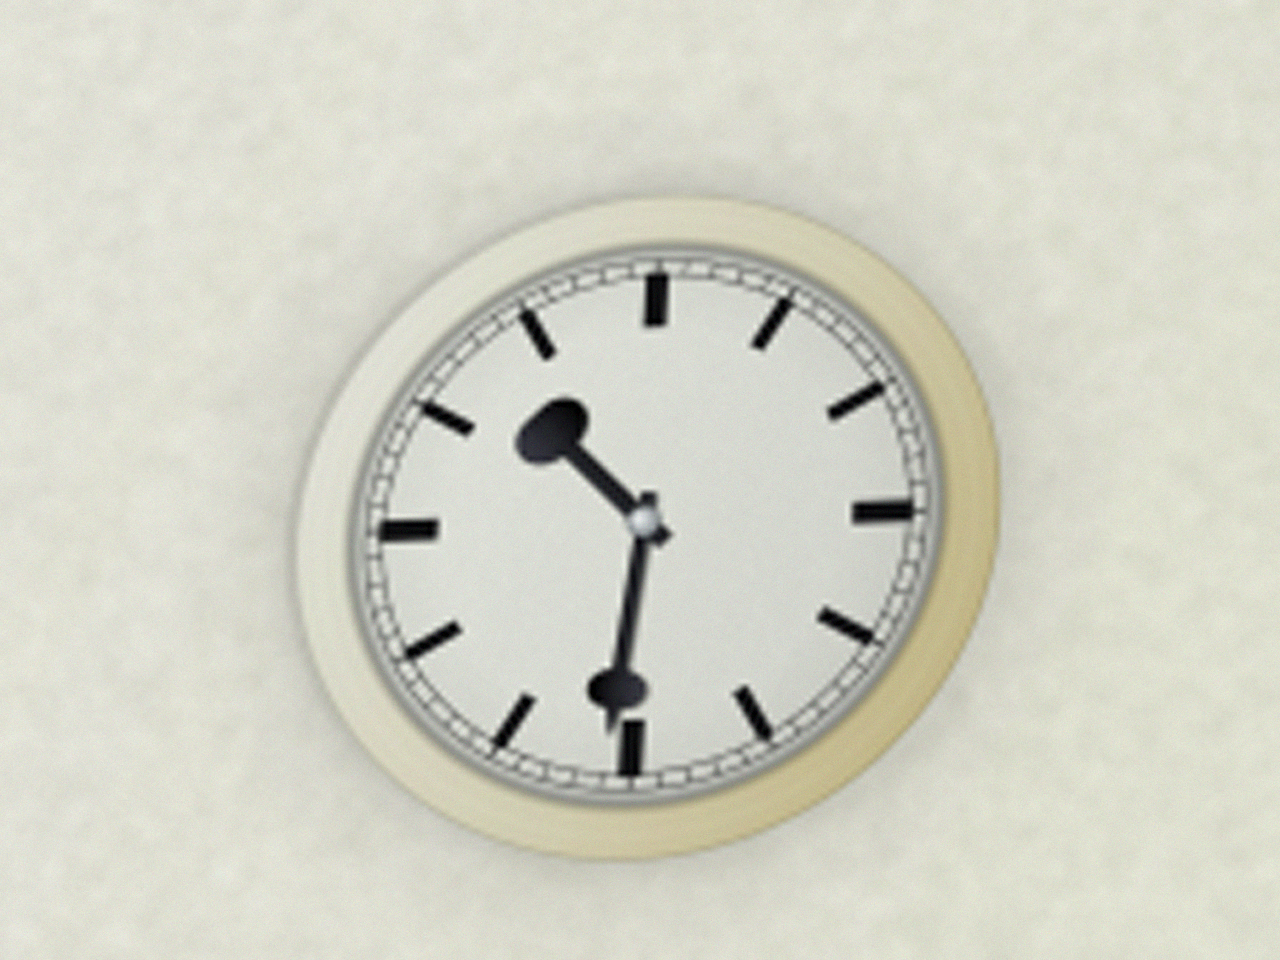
10:31
